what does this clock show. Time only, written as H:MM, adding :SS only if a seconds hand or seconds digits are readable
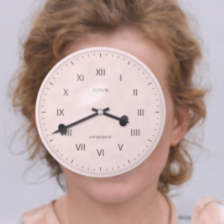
3:41
